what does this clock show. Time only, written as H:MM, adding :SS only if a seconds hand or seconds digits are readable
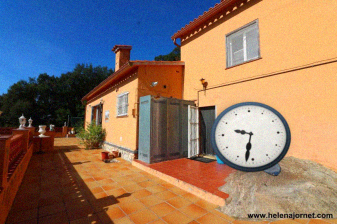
9:32
